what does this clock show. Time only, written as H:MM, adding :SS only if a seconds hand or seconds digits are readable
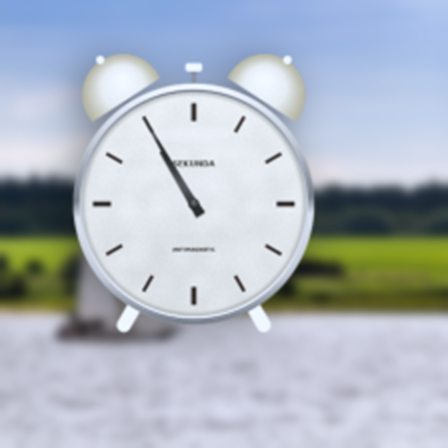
10:55
